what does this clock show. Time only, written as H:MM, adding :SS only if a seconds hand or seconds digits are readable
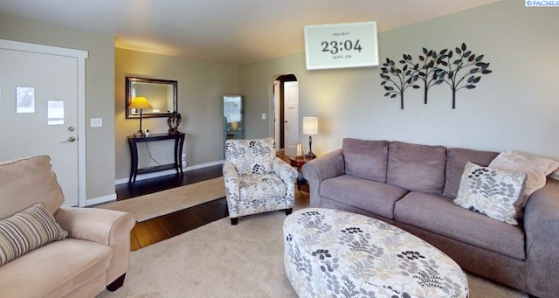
23:04
